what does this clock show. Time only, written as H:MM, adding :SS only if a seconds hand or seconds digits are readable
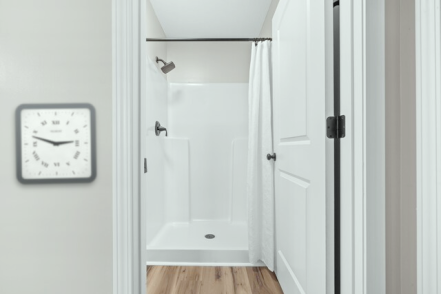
2:48
